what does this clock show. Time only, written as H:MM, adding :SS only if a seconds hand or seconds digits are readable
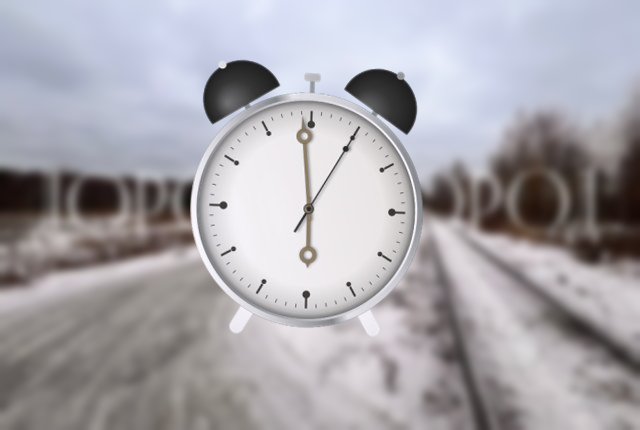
5:59:05
